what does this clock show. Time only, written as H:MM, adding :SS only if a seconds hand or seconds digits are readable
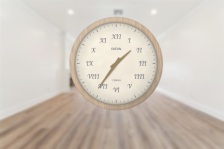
1:36
